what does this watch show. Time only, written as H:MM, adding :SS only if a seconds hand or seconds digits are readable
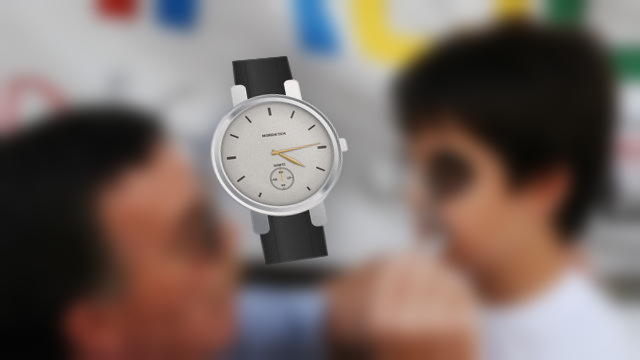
4:14
